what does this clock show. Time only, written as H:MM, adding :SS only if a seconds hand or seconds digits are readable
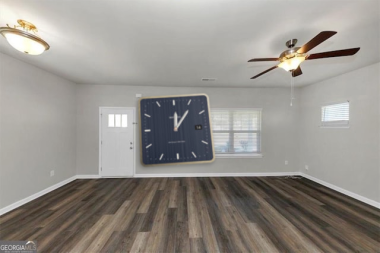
12:06
